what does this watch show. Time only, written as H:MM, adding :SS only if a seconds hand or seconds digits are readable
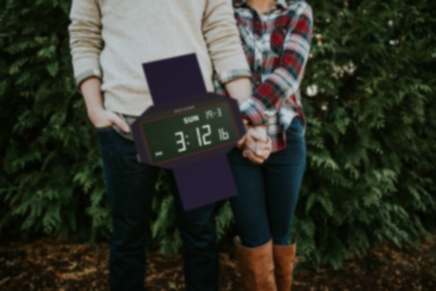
3:12:16
